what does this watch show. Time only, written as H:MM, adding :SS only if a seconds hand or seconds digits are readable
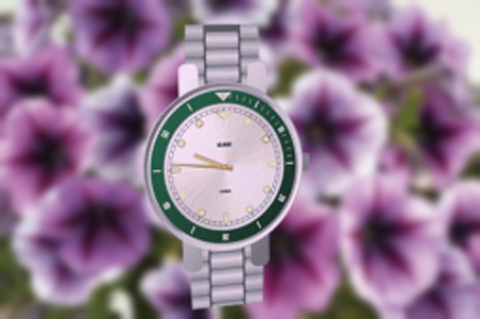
9:46
